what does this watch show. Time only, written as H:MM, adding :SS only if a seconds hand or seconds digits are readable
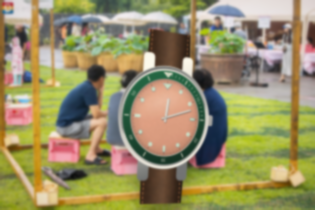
12:12
